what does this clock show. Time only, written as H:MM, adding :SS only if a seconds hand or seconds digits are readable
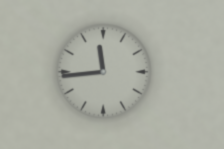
11:44
